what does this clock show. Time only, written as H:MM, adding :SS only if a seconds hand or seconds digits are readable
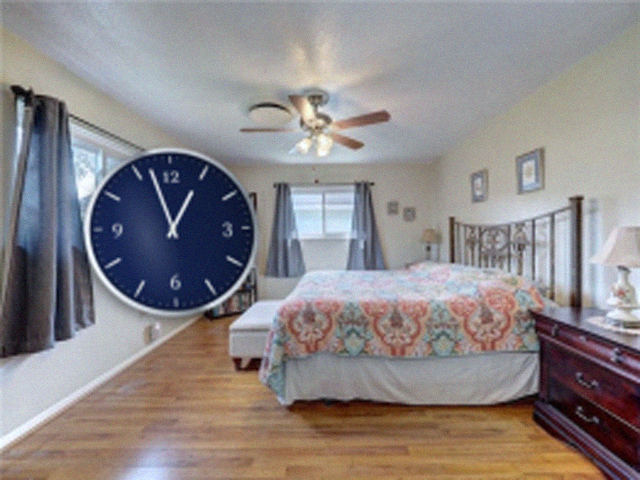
12:57
